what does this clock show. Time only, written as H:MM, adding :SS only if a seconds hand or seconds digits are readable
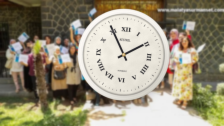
1:55
